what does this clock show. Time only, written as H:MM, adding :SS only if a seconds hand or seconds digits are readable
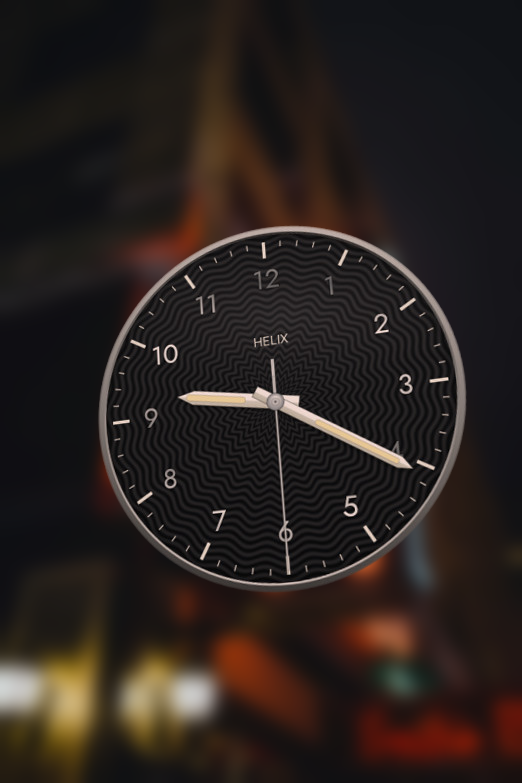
9:20:30
